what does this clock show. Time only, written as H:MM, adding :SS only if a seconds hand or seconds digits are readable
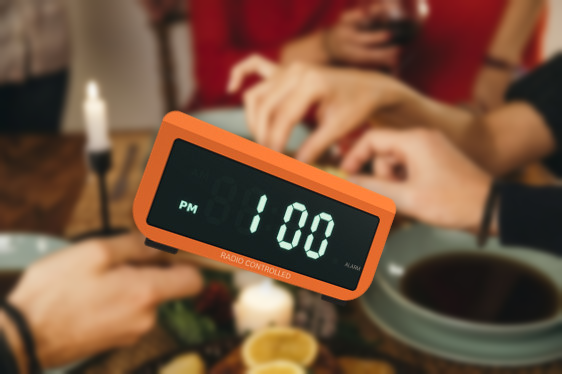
1:00
